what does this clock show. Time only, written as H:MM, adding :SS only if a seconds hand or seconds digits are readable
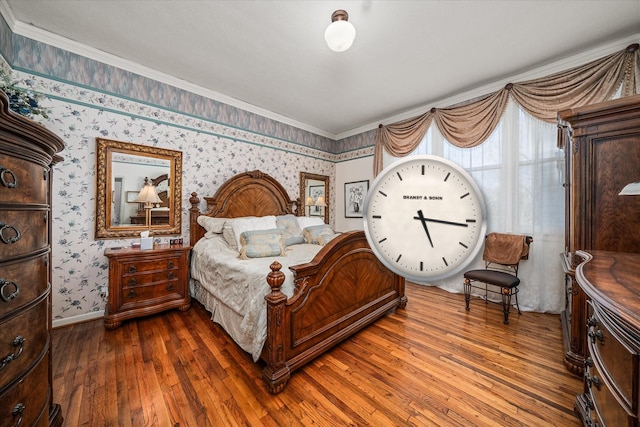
5:16
